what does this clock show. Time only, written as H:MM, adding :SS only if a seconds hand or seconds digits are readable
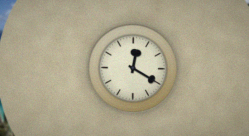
12:20
